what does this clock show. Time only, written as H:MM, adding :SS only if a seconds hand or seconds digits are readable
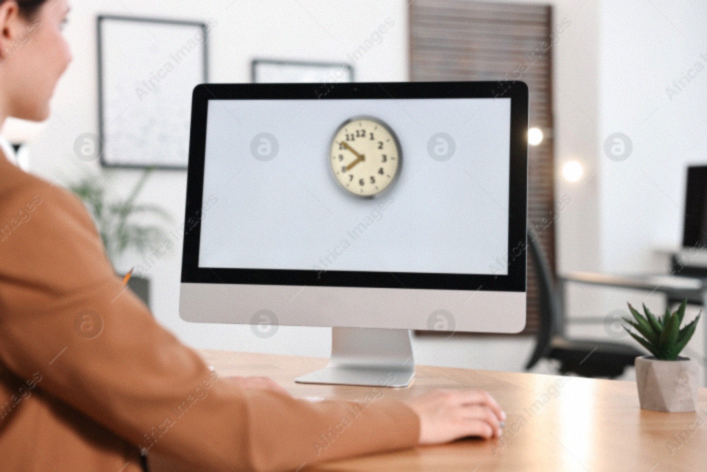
7:51
